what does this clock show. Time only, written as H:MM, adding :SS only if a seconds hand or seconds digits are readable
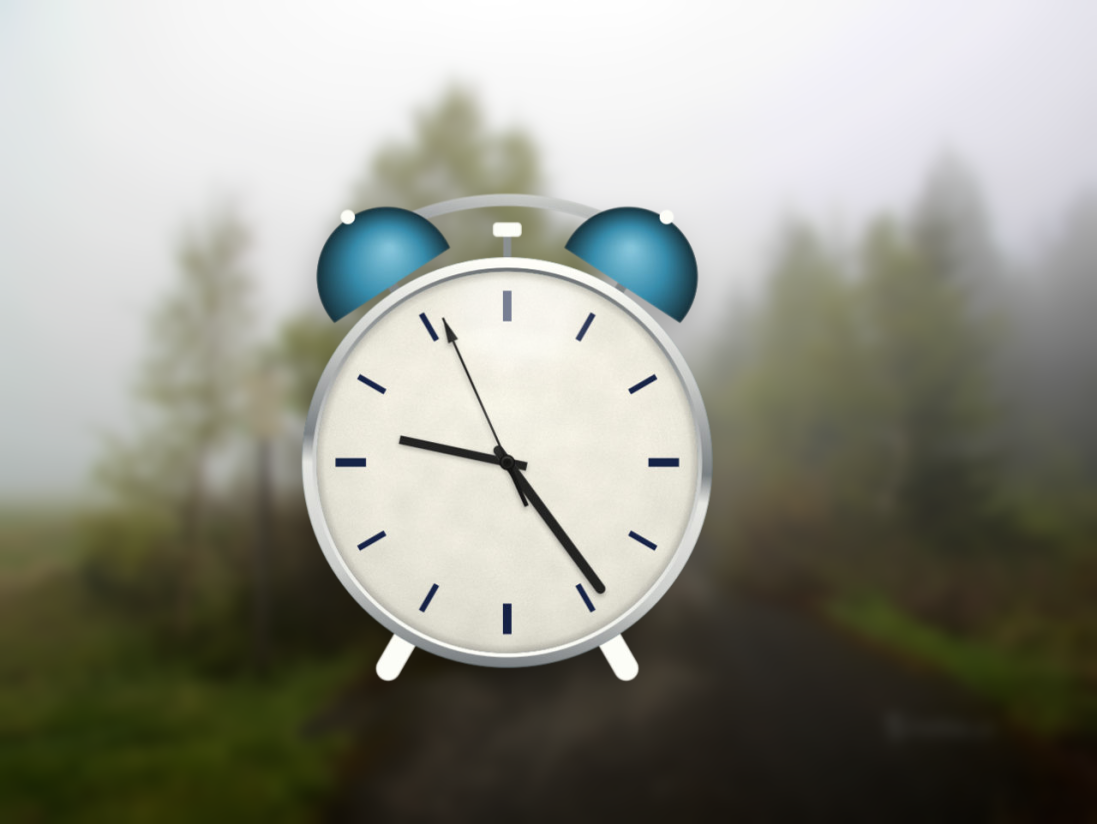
9:23:56
